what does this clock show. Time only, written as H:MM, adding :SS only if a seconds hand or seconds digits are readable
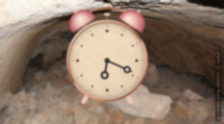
6:19
